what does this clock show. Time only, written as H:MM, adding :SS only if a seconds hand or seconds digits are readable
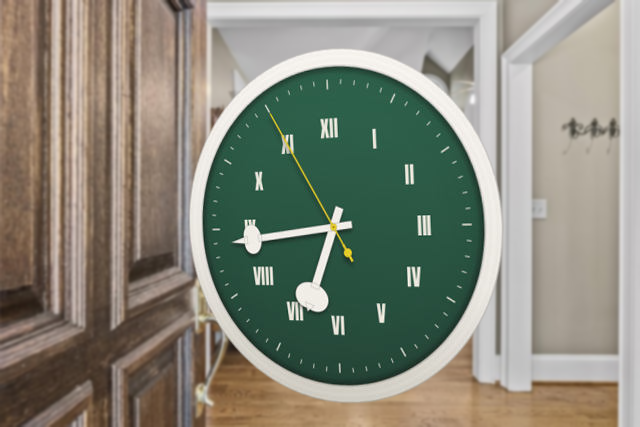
6:43:55
